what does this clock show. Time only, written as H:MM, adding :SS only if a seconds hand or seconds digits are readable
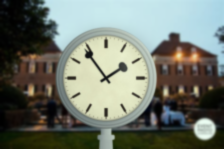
1:54
